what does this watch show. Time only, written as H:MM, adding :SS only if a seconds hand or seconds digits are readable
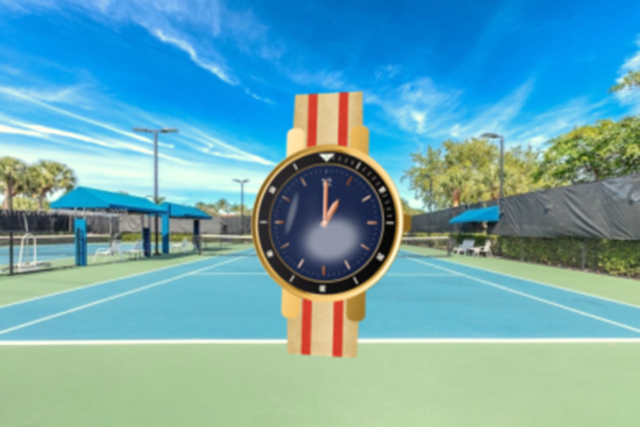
1:00
